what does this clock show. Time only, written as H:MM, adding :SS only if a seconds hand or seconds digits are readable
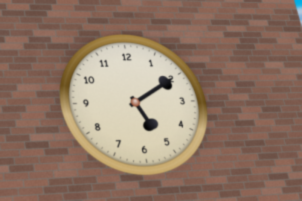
5:10
